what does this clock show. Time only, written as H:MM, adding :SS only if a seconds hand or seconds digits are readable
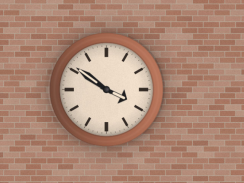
3:51
